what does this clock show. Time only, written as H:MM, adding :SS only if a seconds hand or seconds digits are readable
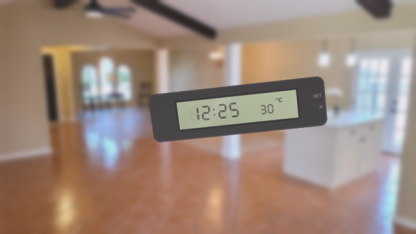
12:25
